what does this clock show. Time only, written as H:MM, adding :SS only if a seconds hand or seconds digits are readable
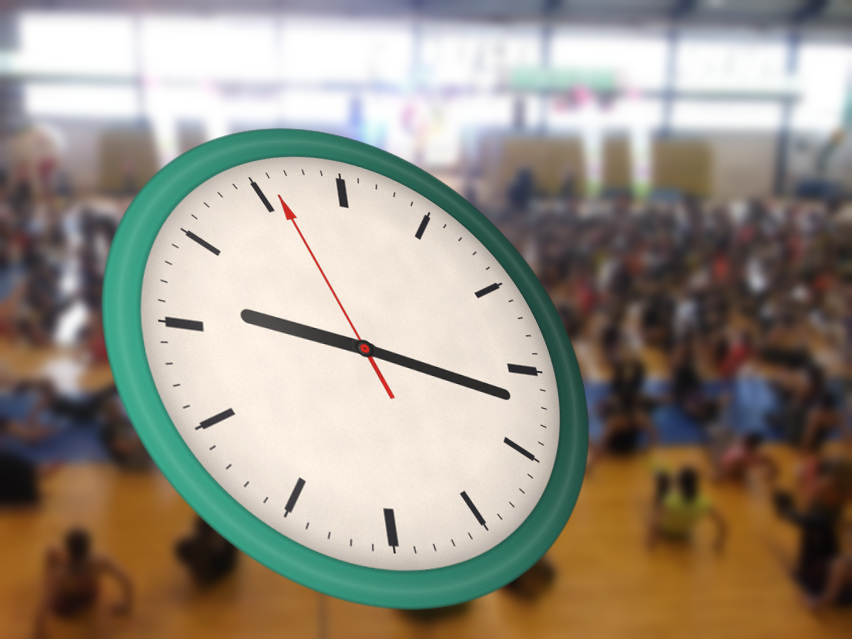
9:16:56
